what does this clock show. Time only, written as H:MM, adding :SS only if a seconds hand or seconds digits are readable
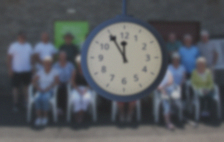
11:55
